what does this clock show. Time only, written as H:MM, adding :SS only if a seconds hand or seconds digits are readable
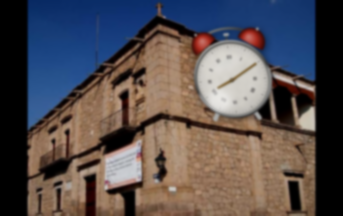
8:10
